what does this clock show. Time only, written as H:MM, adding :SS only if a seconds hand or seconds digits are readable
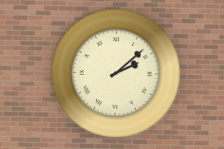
2:08
